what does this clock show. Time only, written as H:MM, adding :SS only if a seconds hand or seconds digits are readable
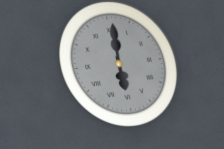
6:01
